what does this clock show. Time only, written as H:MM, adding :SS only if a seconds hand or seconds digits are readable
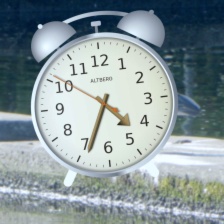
4:33:51
